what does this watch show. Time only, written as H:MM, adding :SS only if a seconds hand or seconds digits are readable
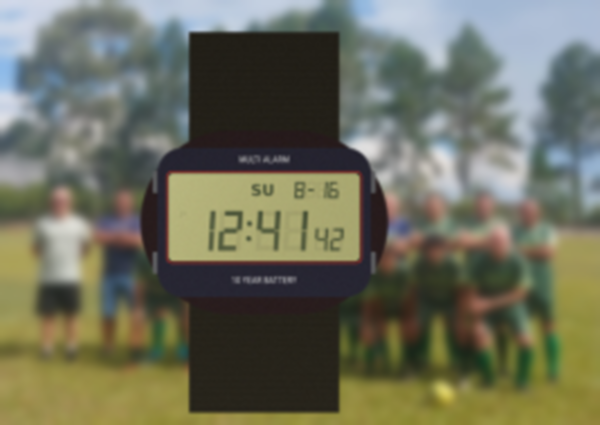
12:41:42
